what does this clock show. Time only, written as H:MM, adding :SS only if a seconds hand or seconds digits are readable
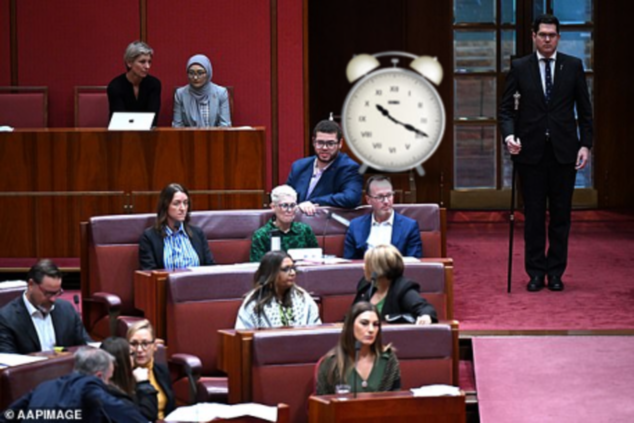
10:19
